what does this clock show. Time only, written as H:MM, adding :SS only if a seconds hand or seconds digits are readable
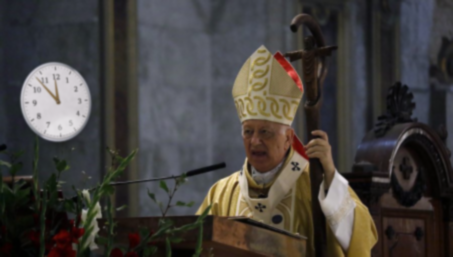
11:53
